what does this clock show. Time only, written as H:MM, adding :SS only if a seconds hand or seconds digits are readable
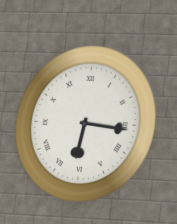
6:16
